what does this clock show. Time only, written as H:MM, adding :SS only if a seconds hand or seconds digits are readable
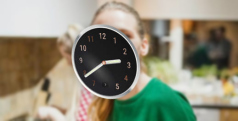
2:39
